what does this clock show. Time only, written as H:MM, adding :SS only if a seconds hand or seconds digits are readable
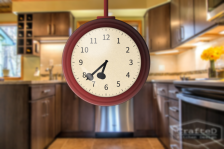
6:38
